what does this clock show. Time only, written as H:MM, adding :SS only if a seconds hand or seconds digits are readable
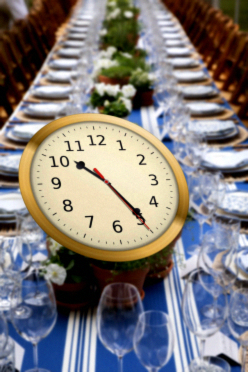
10:24:25
